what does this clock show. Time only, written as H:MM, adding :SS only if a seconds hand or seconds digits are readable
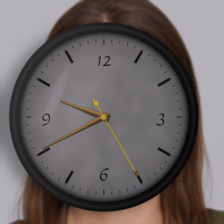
9:40:25
